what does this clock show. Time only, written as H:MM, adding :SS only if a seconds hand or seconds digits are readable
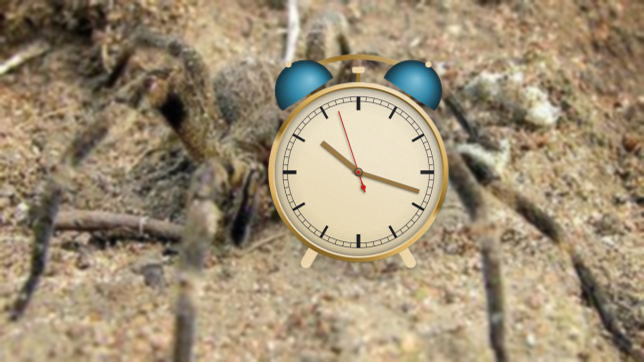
10:17:57
